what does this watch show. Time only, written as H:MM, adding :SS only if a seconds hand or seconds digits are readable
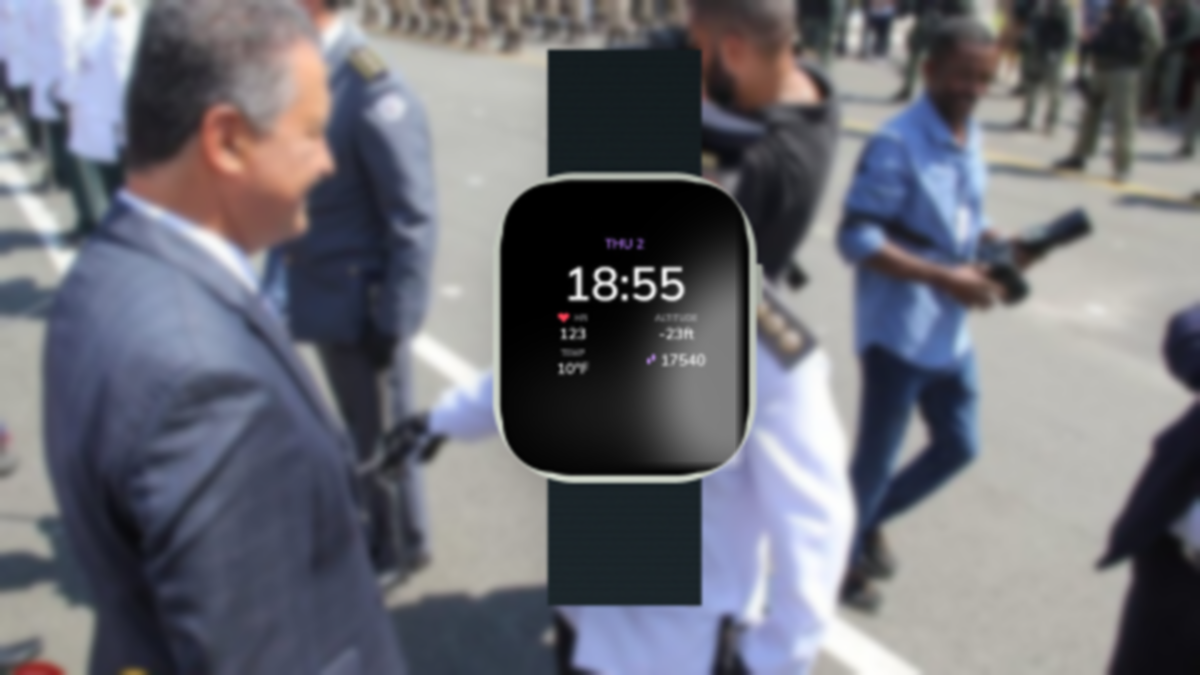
18:55
